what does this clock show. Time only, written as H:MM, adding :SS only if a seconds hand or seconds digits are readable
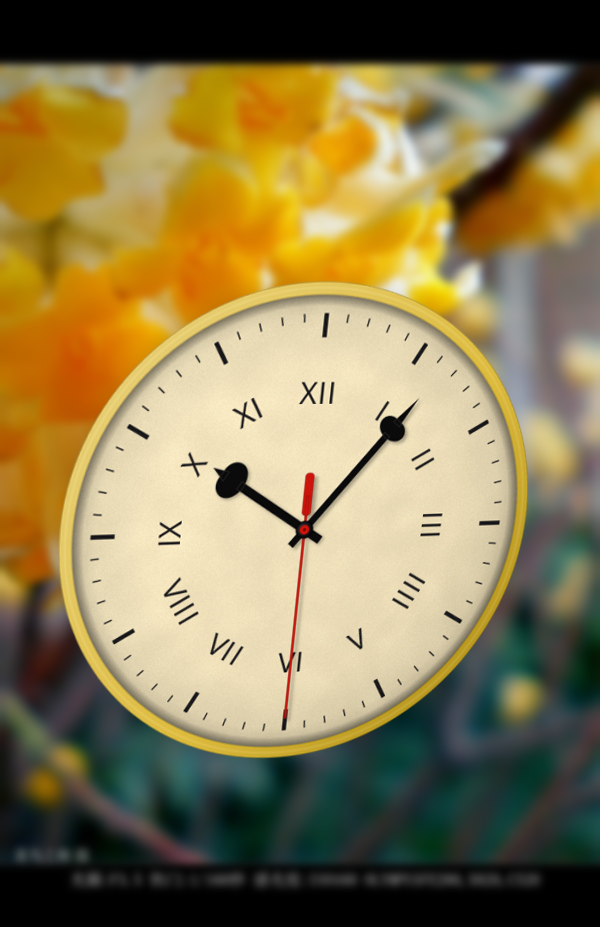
10:06:30
